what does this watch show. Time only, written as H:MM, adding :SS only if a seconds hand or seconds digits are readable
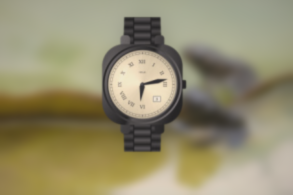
6:13
